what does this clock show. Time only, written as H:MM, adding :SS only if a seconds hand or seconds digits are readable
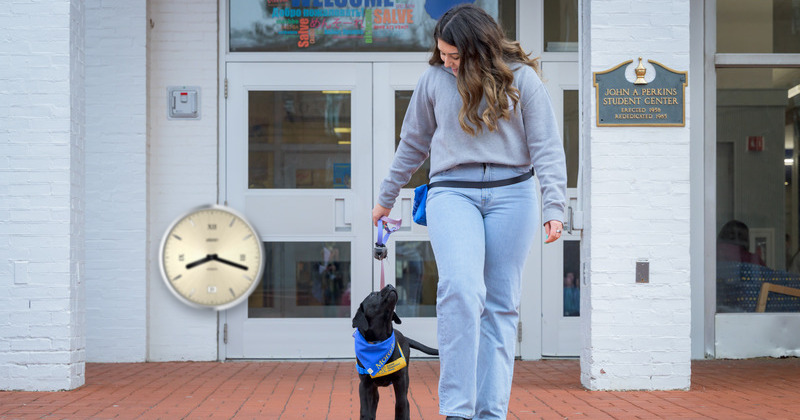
8:18
